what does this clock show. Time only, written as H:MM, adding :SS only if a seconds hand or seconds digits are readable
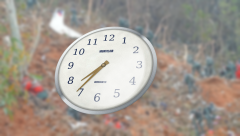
7:36
